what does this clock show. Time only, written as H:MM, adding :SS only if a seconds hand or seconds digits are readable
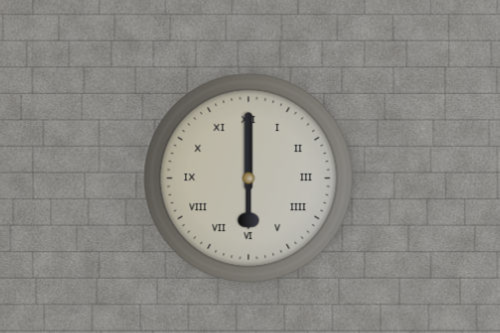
6:00
